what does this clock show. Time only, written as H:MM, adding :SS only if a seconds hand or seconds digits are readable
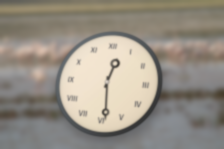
12:29
